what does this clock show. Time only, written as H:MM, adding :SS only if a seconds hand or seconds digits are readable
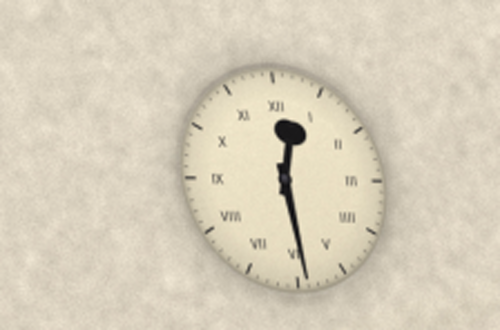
12:29
